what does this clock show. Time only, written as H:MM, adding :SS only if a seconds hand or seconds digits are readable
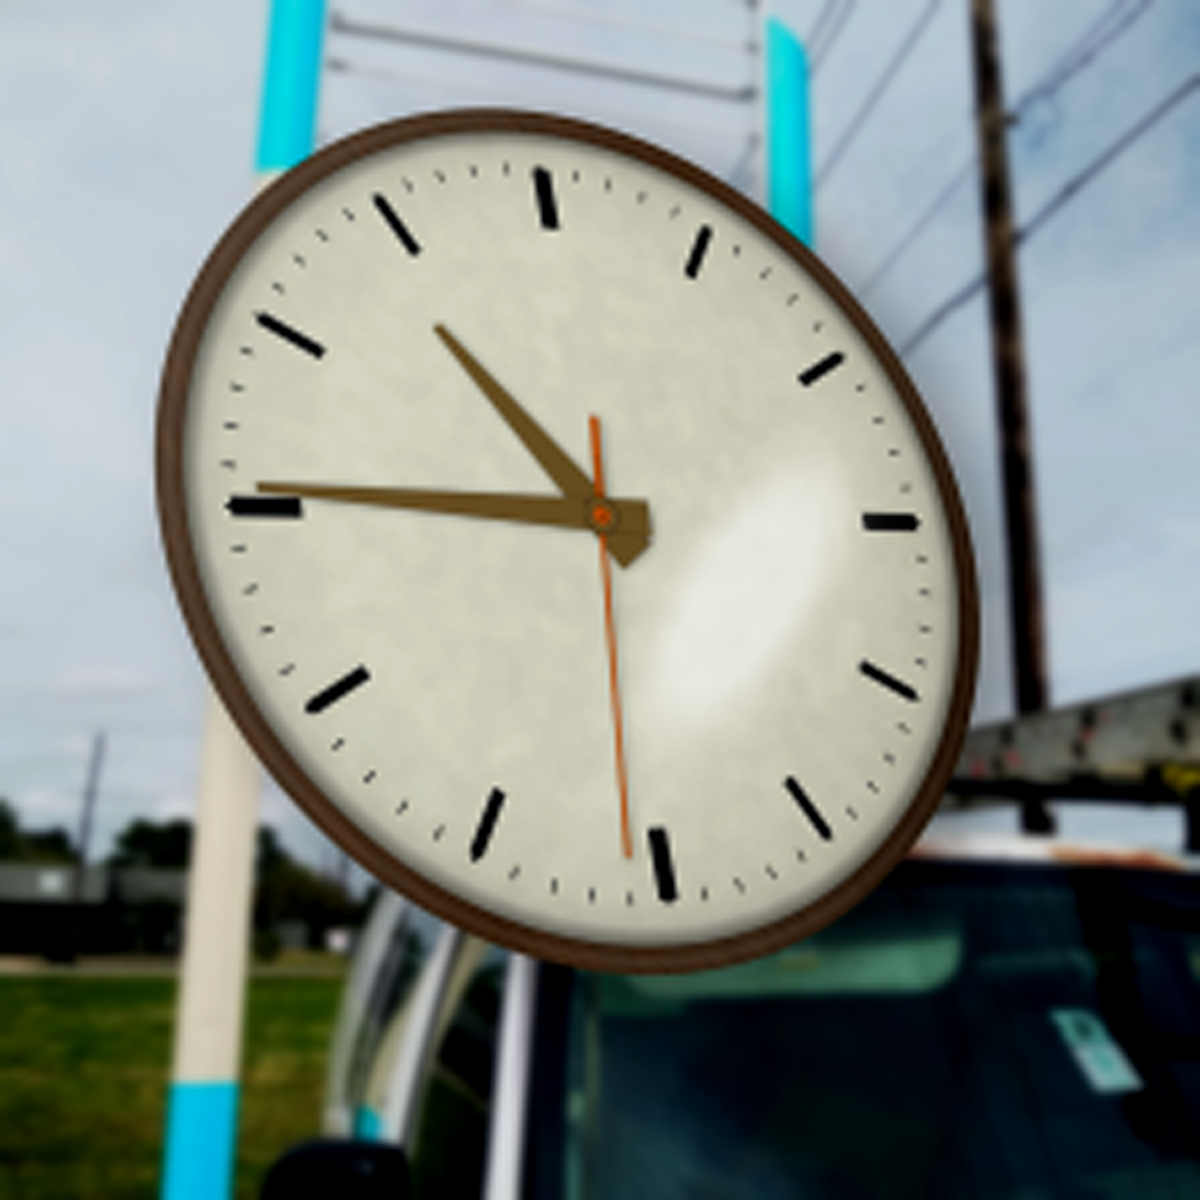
10:45:31
